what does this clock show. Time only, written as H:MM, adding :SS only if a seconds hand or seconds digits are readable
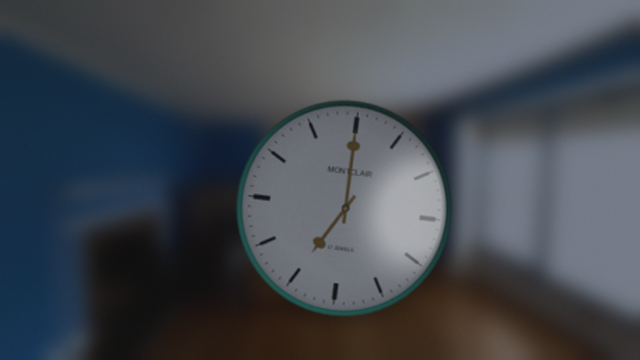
7:00
